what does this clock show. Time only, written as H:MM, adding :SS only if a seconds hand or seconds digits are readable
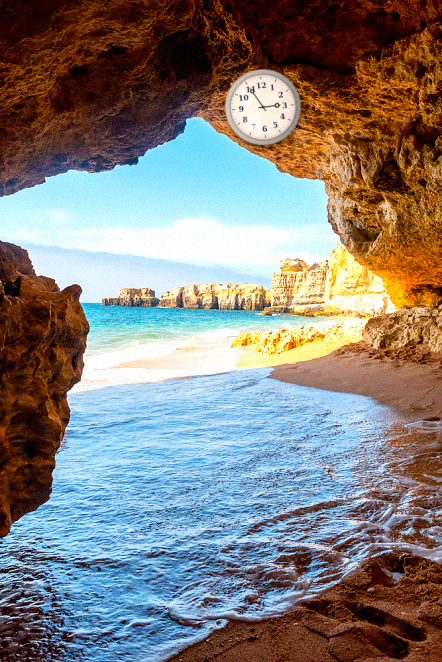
2:55
